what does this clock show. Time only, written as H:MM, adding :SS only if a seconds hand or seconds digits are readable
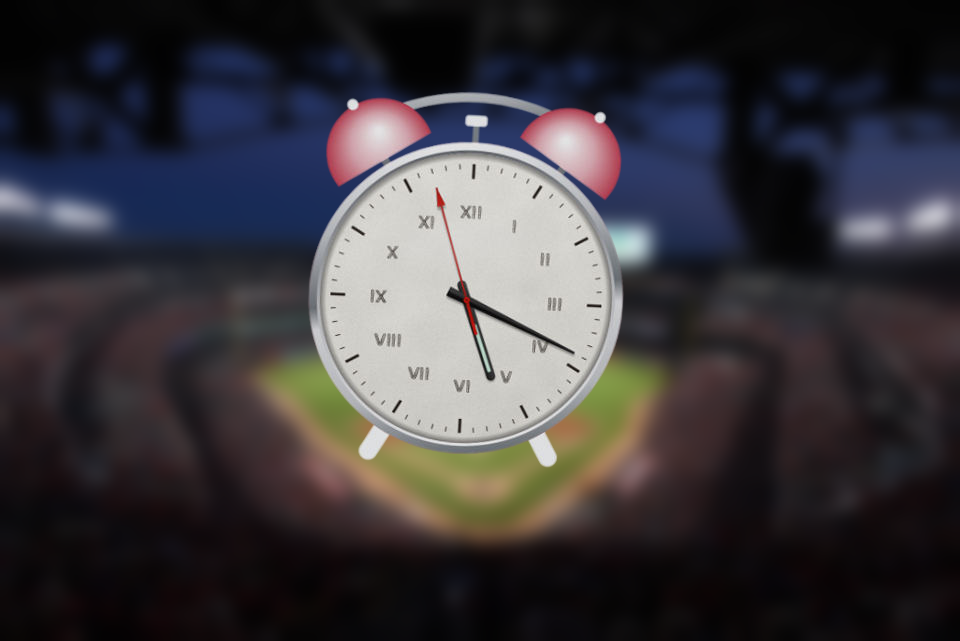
5:18:57
